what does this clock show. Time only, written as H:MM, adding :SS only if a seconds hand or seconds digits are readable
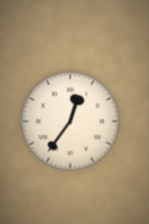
12:36
